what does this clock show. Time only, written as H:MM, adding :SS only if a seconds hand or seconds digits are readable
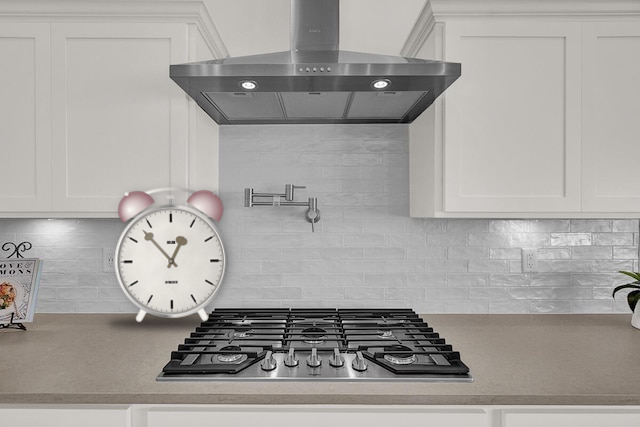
12:53
